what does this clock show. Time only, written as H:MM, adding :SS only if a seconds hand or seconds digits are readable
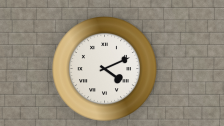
4:11
